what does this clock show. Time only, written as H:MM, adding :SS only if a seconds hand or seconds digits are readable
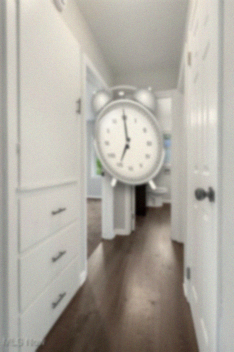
7:00
